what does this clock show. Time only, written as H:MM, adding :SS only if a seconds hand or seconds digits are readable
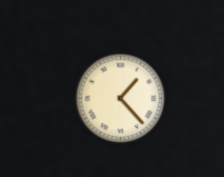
1:23
